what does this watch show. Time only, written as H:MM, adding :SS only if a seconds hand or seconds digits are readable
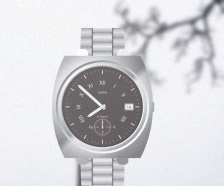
7:52
